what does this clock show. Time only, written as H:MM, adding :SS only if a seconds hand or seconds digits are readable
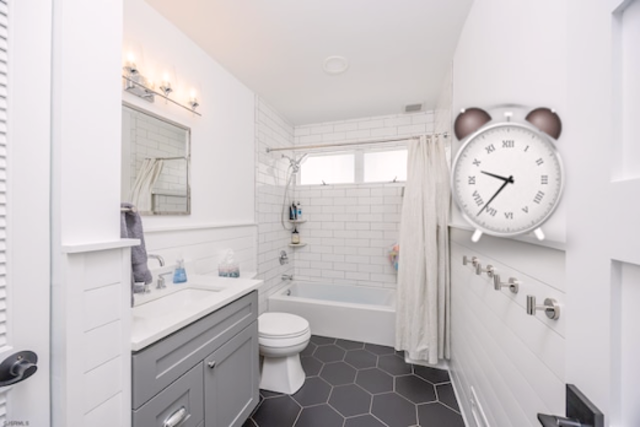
9:37
